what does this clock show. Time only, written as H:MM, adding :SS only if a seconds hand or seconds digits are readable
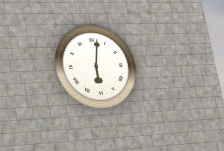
6:02
